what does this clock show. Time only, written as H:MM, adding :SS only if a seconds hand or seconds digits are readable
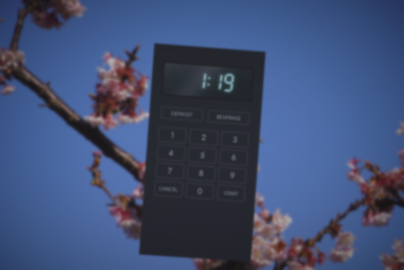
1:19
